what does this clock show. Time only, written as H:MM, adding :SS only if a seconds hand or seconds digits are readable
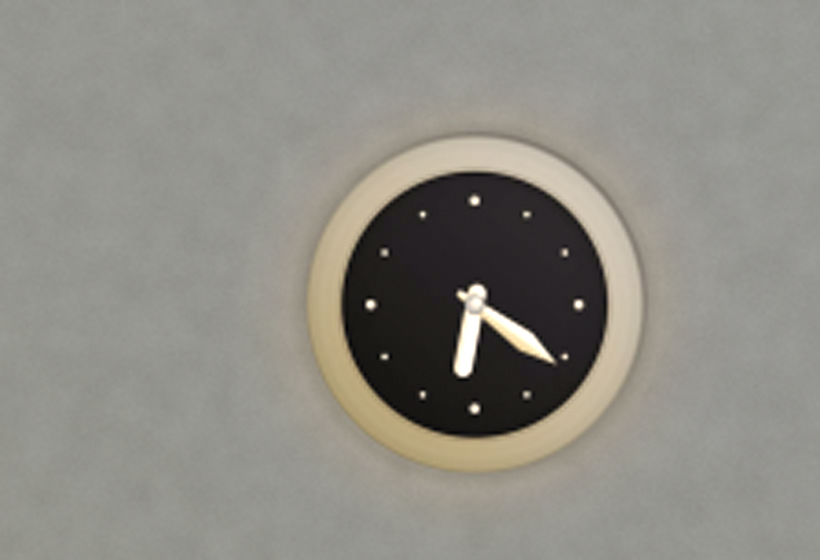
6:21
